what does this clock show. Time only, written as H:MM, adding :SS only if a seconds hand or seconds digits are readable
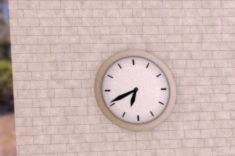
6:41
